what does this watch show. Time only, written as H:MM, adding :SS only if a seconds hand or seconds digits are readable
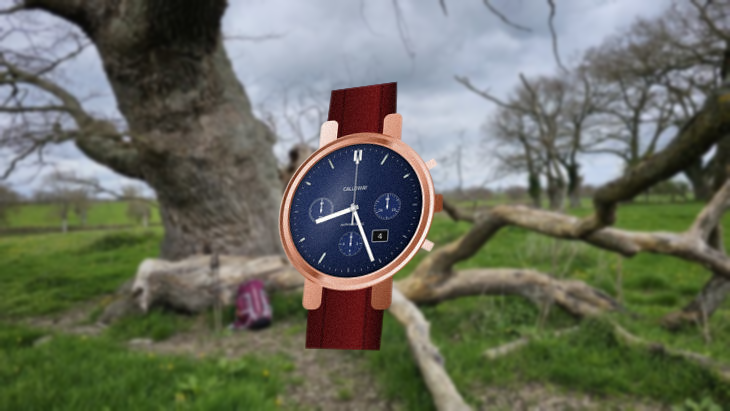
8:26
